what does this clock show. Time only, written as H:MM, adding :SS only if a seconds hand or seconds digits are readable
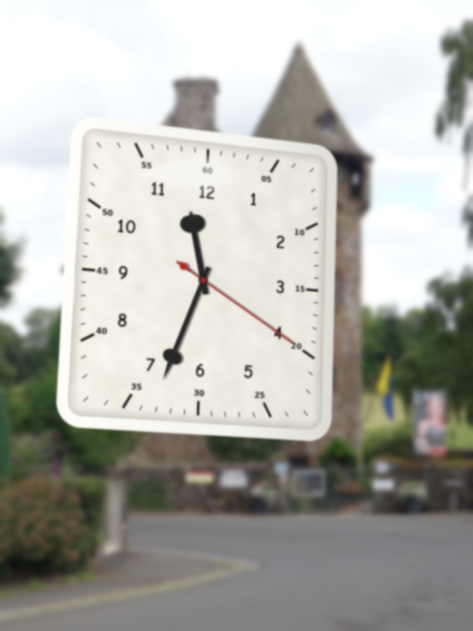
11:33:20
